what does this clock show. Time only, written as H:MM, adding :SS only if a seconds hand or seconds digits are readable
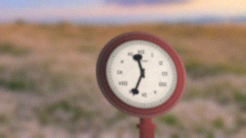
11:34
